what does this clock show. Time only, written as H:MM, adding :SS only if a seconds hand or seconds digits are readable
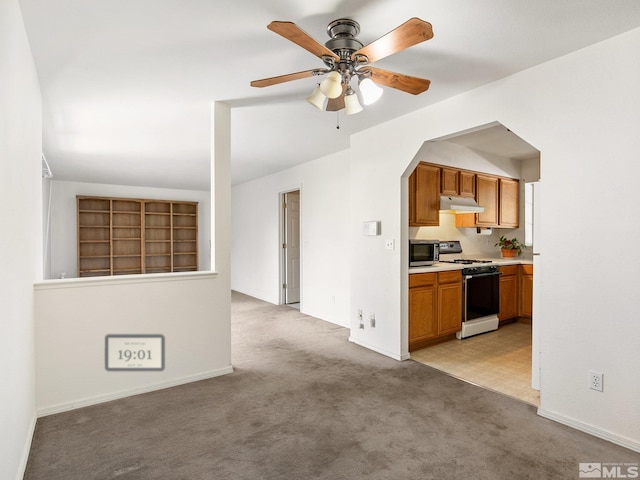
19:01
